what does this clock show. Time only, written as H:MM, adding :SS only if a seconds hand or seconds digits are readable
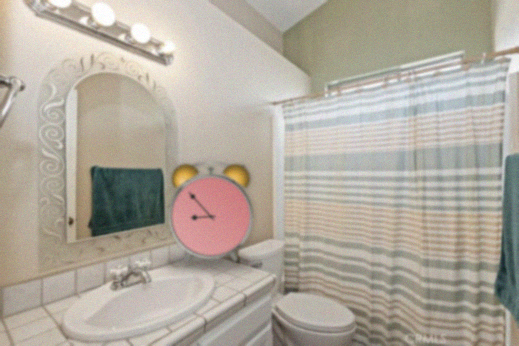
8:53
